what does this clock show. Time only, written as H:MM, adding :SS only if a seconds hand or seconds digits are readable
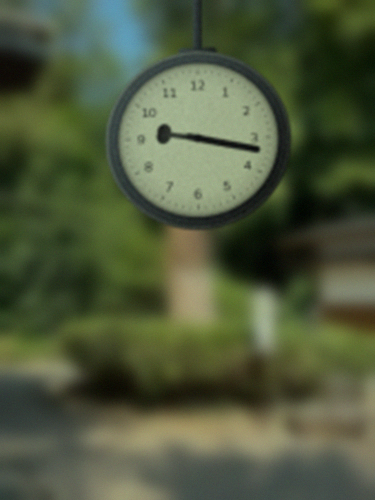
9:17
